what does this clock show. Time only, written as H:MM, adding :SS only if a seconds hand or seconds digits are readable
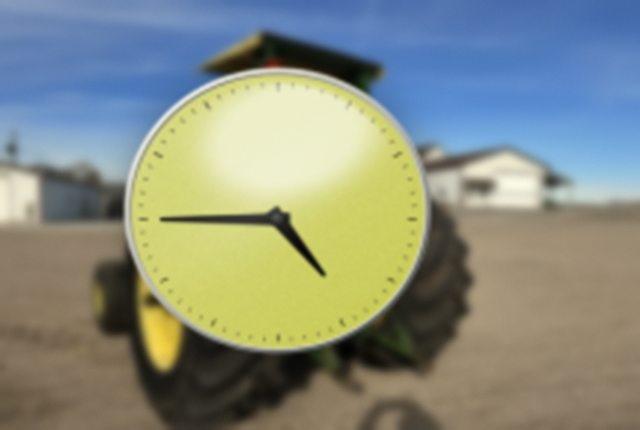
4:45
